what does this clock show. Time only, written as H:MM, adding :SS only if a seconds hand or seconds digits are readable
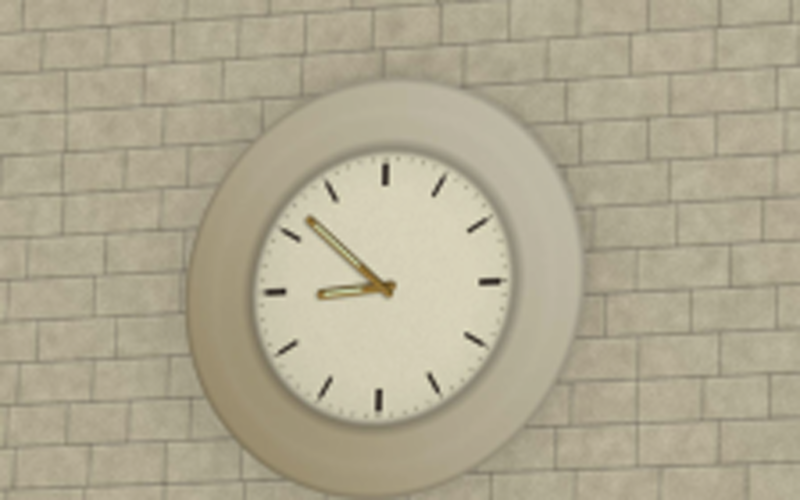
8:52
